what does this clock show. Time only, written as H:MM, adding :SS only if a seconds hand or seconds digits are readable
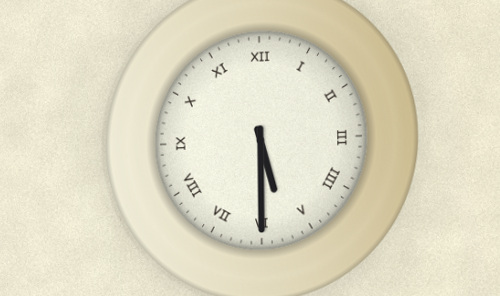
5:30
